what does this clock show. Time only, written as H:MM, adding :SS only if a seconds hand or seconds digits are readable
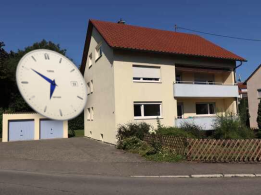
6:51
